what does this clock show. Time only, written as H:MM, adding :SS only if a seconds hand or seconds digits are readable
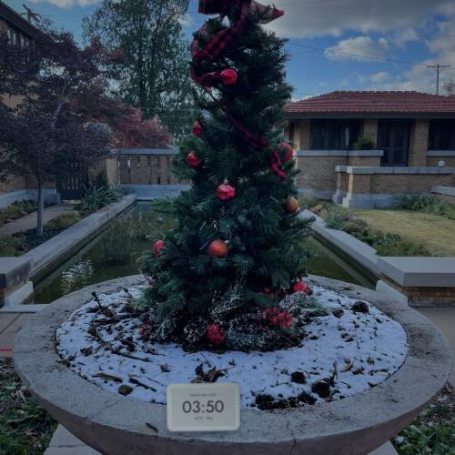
3:50
